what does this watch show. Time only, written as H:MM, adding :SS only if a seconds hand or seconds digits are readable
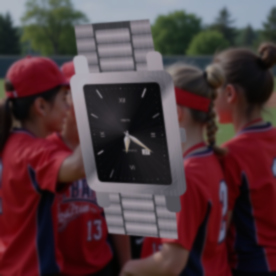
6:21
